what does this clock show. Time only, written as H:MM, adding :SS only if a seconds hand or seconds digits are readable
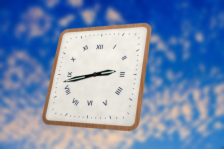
2:43
